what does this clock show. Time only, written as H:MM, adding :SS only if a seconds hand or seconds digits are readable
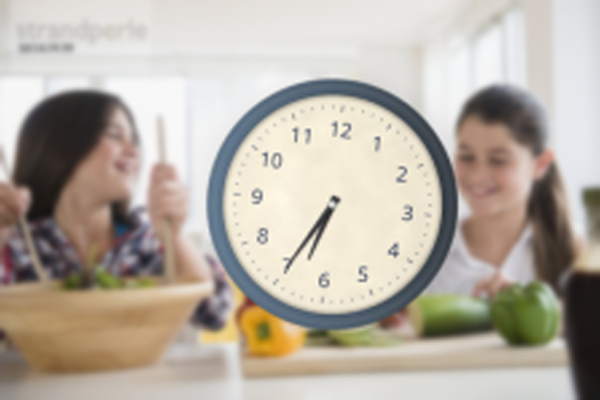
6:35
